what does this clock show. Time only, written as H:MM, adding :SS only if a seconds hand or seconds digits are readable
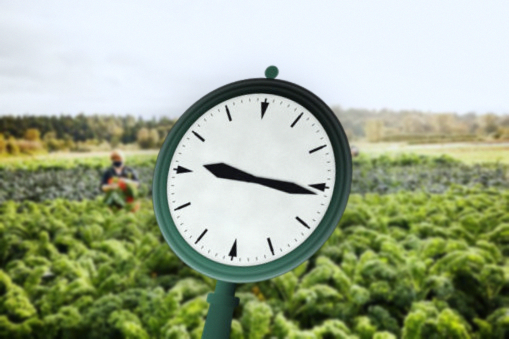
9:16
